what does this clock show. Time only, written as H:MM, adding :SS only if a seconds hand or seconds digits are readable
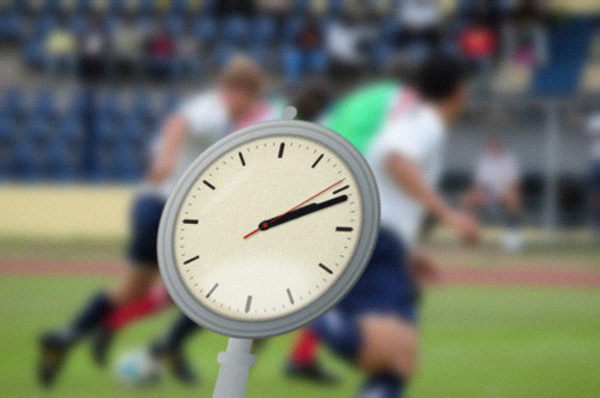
2:11:09
